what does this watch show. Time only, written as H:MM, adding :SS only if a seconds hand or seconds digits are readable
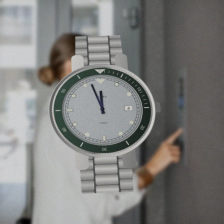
11:57
